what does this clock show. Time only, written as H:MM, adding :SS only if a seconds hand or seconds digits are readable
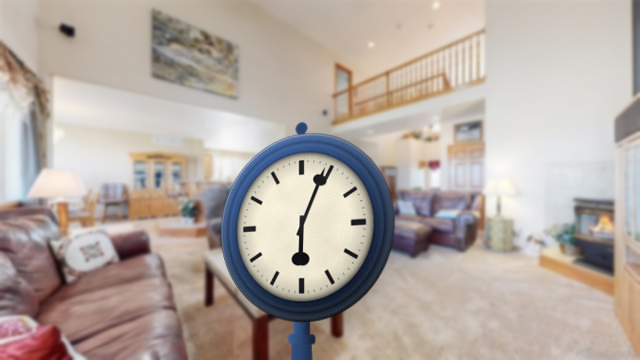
6:04
